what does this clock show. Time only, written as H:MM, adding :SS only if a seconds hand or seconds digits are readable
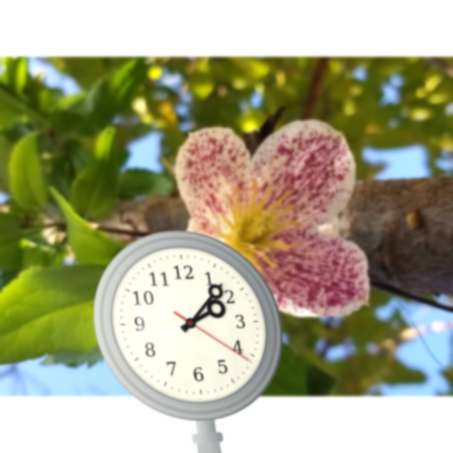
2:07:21
